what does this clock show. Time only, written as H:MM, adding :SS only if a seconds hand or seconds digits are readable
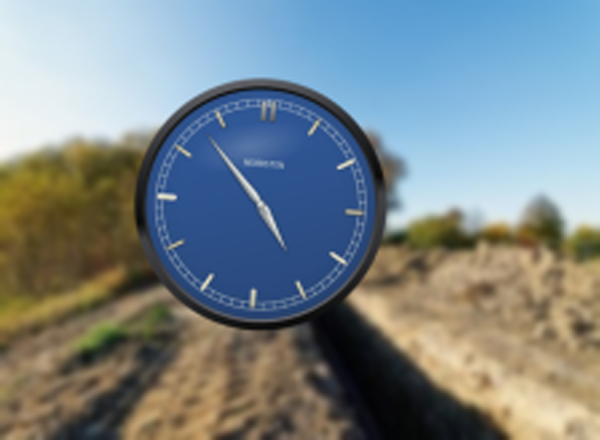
4:53
